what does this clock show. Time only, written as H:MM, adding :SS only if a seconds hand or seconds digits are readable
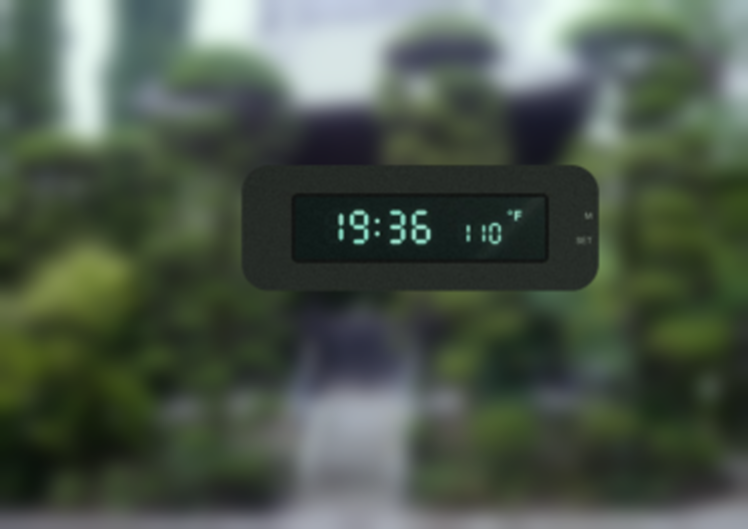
19:36
